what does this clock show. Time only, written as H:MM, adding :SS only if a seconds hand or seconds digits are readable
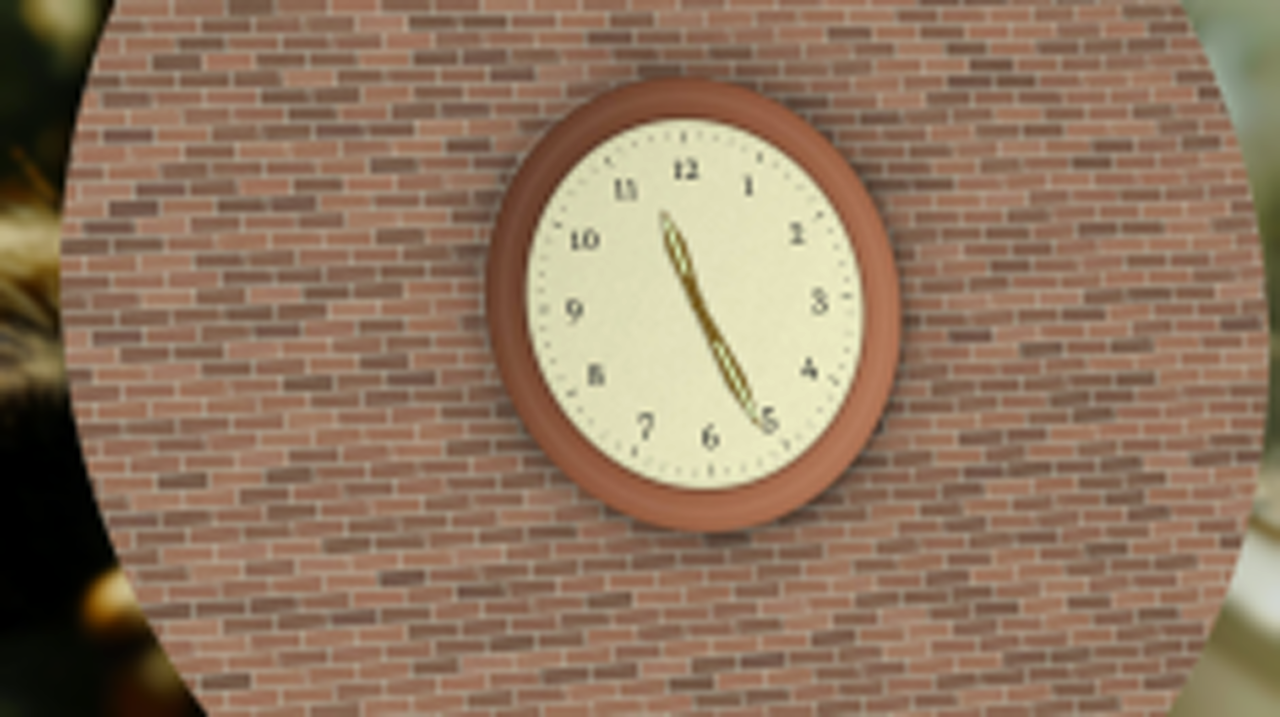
11:26
